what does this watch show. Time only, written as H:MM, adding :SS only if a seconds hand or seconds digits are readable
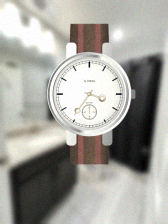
3:36
